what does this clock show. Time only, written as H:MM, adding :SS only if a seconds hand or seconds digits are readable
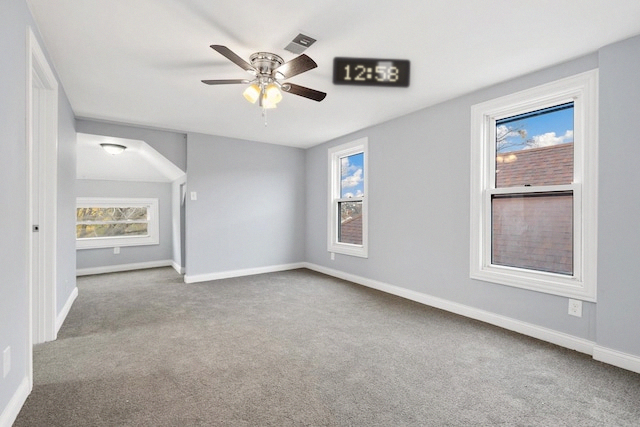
12:58
